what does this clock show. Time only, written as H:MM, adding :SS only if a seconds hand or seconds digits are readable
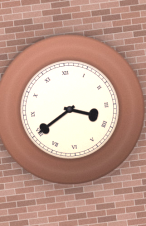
3:40
